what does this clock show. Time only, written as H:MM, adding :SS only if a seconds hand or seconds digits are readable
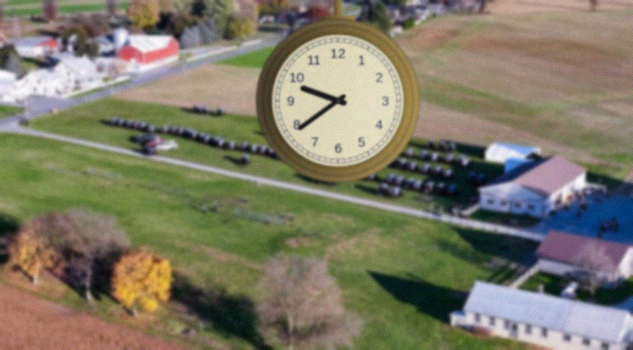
9:39
